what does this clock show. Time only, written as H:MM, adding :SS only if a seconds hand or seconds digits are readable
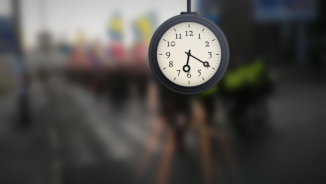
6:20
